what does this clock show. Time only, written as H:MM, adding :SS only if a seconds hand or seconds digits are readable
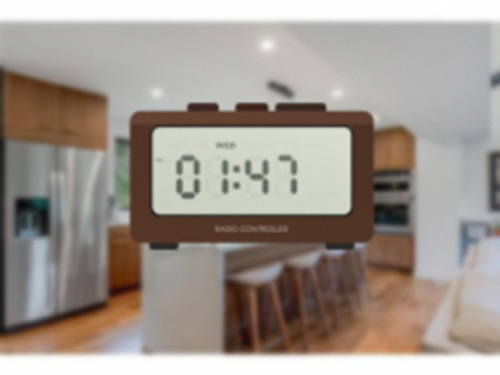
1:47
